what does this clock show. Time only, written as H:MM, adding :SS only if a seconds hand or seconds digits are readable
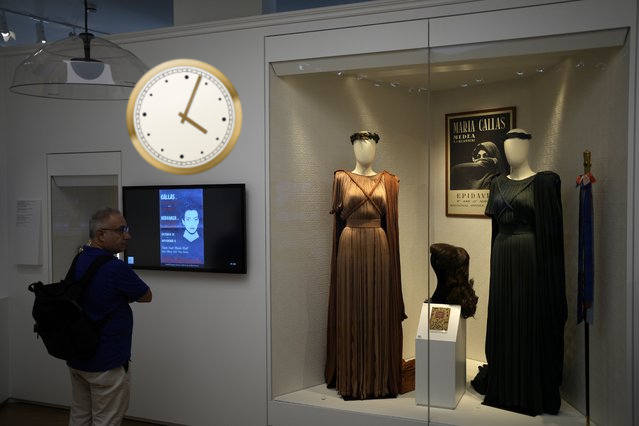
4:03
